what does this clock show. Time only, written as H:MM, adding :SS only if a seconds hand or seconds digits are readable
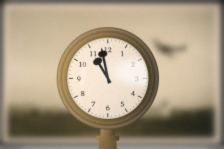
10:58
